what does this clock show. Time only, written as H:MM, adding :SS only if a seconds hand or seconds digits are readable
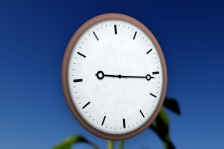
9:16
